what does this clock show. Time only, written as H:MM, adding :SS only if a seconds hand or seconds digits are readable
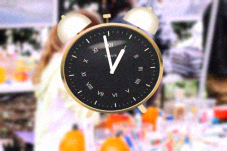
12:59
